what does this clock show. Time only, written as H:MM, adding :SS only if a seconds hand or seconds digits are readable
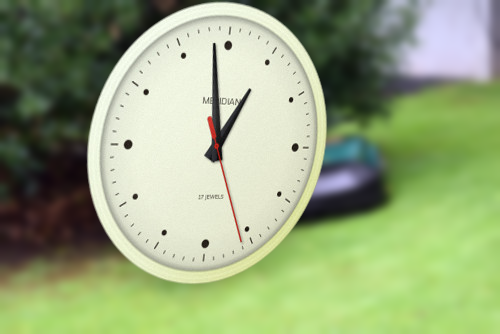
12:58:26
